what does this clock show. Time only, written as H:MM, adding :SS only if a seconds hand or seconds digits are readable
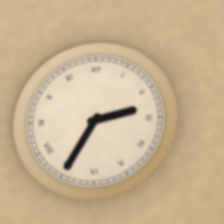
2:35
